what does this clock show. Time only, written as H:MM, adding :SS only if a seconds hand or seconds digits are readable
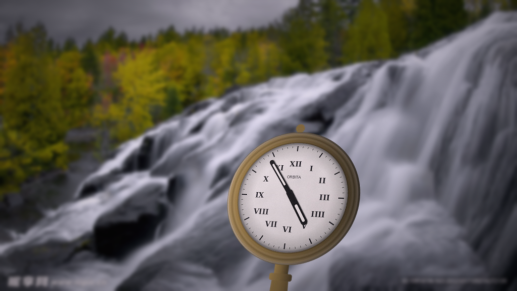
4:54
